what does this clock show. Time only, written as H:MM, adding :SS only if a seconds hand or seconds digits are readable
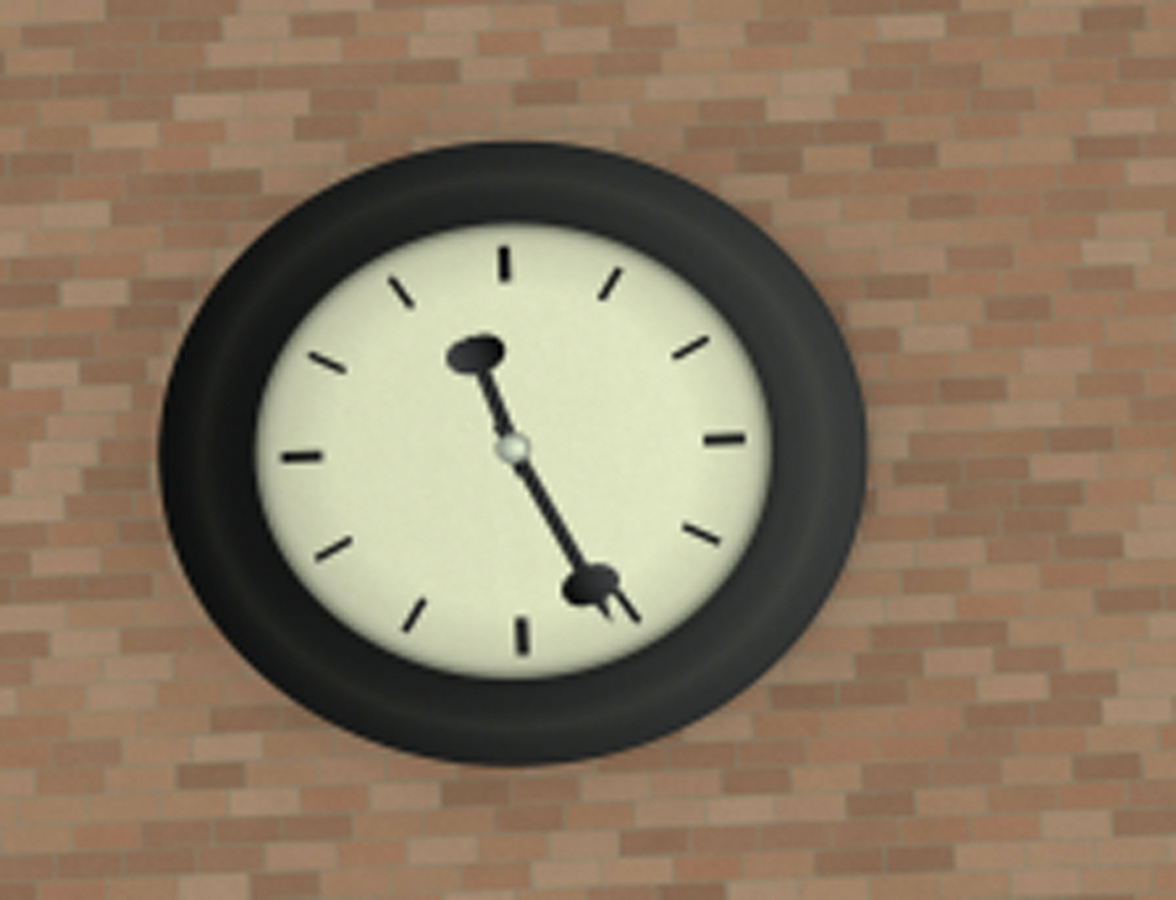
11:26
